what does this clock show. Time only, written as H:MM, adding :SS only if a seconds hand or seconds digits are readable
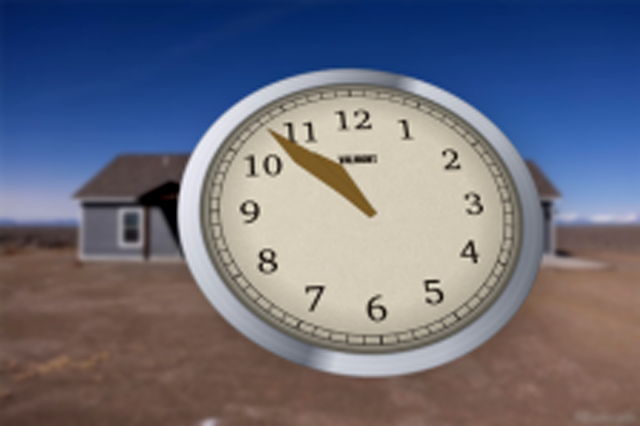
10:53
